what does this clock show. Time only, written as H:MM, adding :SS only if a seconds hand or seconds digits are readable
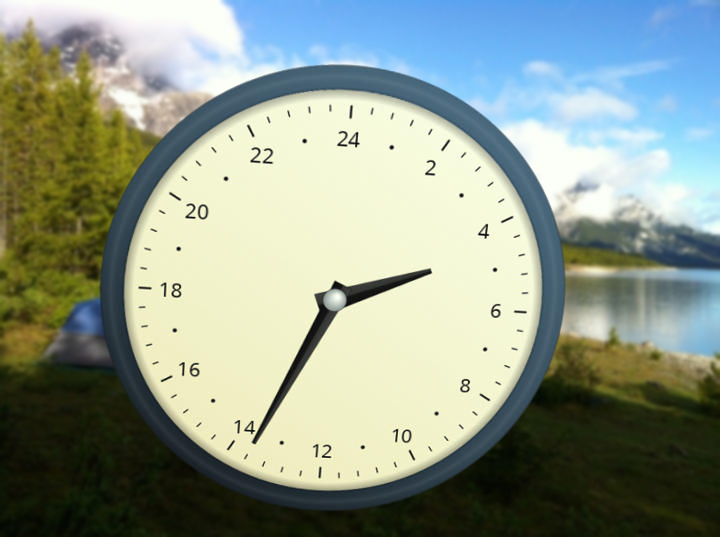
4:34
